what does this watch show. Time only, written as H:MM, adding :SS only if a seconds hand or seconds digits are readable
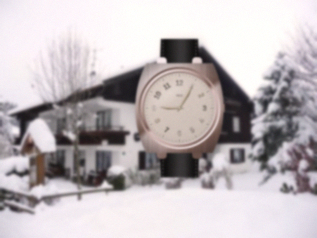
9:05
